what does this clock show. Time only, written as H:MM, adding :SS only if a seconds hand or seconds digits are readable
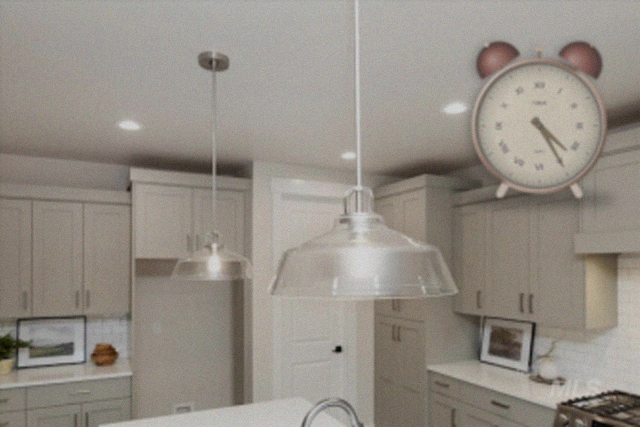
4:25
